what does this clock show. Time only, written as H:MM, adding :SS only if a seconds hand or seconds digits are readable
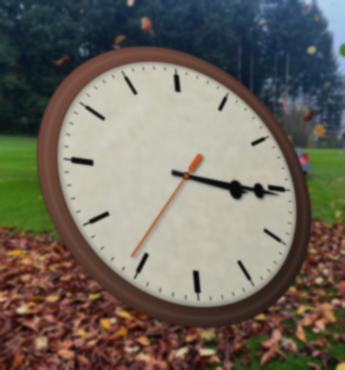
3:15:36
